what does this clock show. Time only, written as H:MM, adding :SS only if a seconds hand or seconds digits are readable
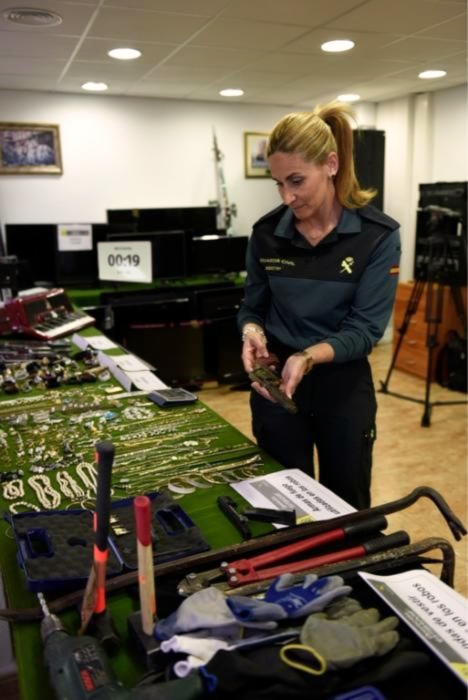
0:19
